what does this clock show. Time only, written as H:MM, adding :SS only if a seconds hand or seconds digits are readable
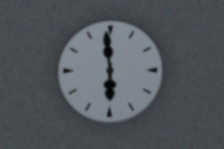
5:59
